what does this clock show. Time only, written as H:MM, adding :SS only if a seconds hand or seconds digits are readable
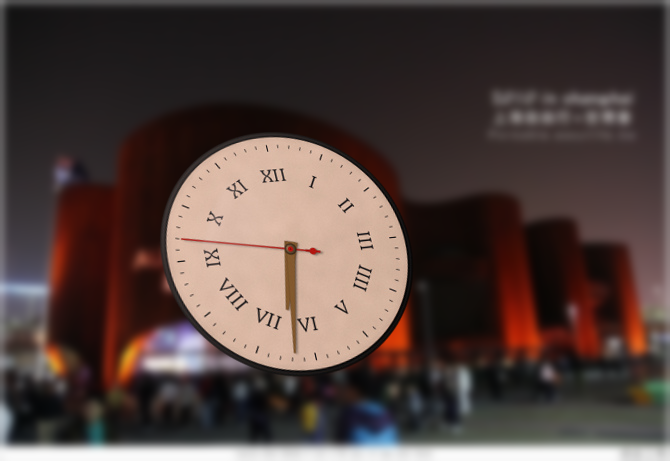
6:31:47
